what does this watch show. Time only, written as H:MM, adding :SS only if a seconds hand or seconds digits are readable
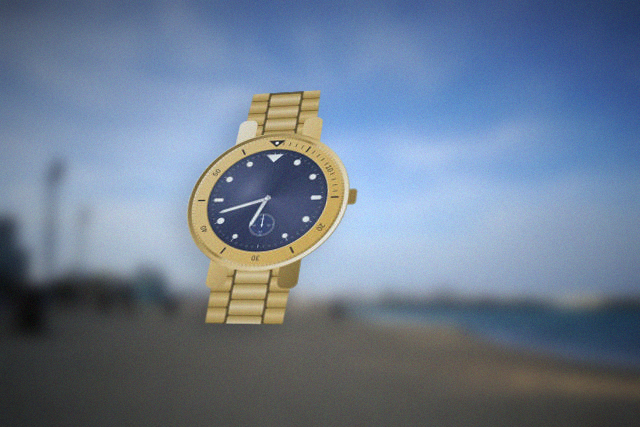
6:42
